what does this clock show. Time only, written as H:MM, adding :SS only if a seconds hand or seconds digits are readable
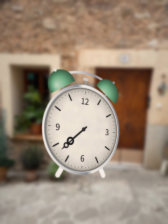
7:38
